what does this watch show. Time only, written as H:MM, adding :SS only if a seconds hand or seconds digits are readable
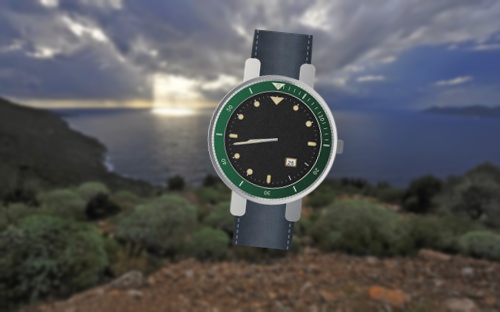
8:43
